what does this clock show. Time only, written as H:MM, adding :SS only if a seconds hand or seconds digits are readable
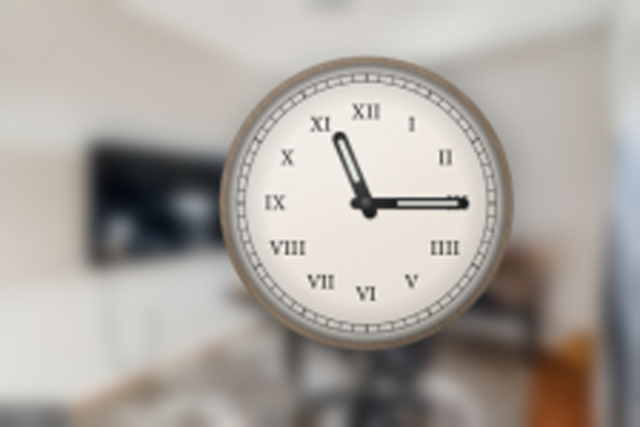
11:15
